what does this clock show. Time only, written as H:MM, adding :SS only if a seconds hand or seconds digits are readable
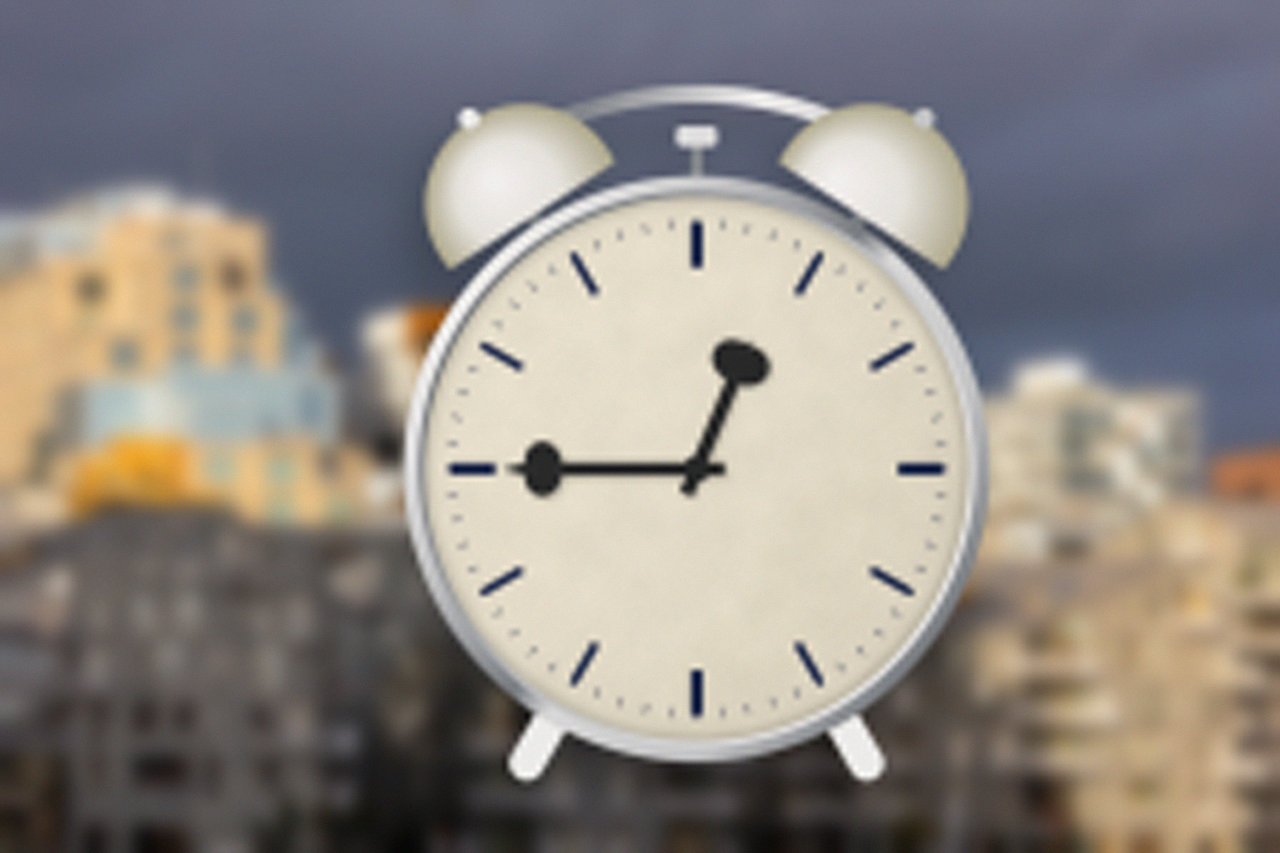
12:45
